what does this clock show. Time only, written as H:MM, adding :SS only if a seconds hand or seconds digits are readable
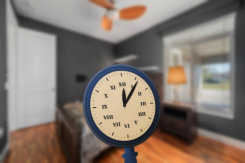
12:06
